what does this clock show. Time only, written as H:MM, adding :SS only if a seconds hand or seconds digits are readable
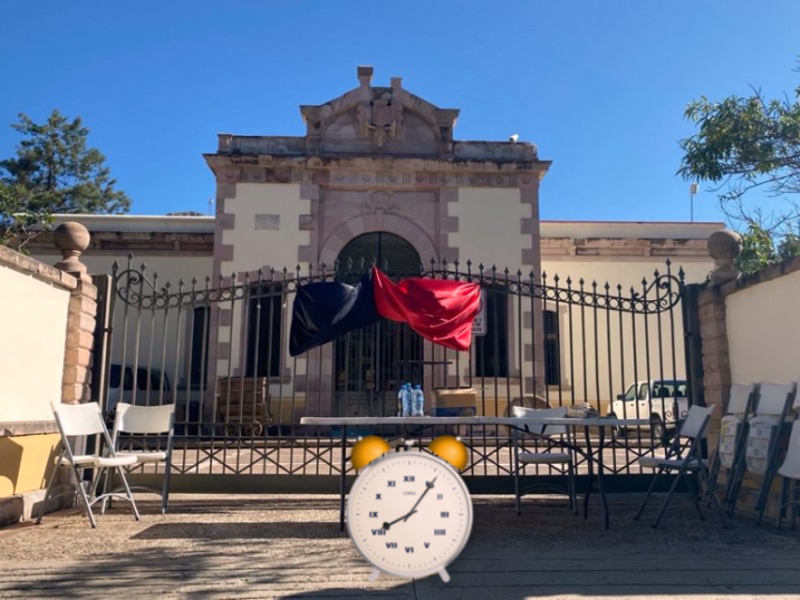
8:06
